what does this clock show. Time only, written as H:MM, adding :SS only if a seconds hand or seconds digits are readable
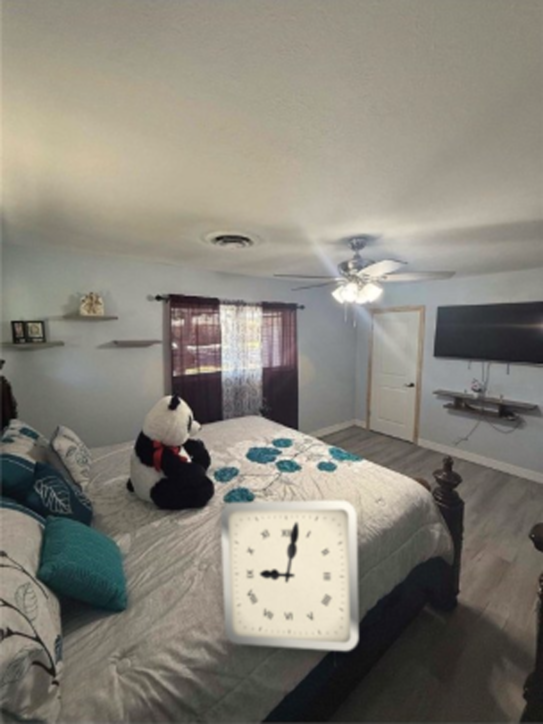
9:02
